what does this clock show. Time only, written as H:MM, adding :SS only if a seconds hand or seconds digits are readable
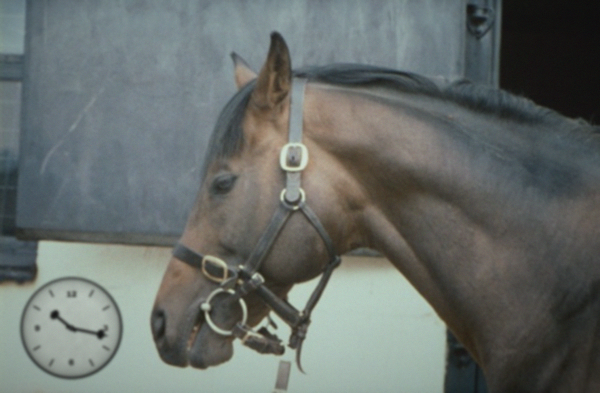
10:17
